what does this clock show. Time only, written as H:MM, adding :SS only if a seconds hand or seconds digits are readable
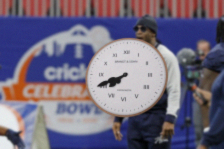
7:41
